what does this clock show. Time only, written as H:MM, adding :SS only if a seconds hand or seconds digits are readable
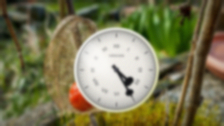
4:25
